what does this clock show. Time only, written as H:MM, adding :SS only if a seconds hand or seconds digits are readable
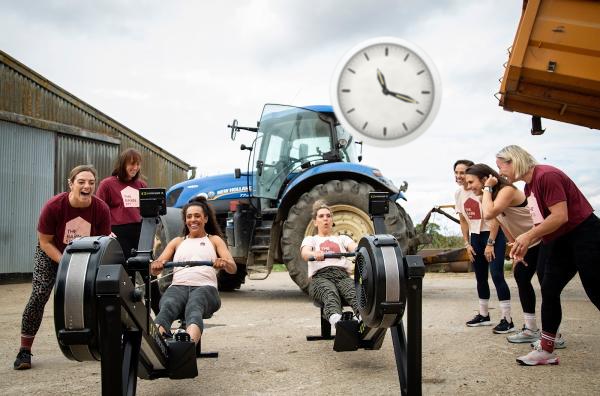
11:18
